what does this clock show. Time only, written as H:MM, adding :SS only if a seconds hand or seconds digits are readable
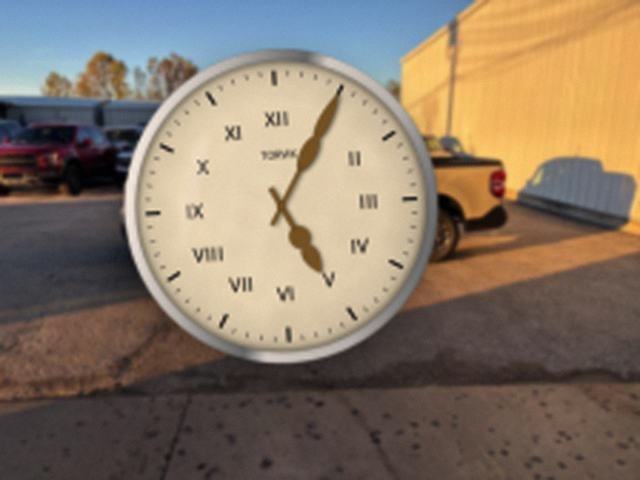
5:05
